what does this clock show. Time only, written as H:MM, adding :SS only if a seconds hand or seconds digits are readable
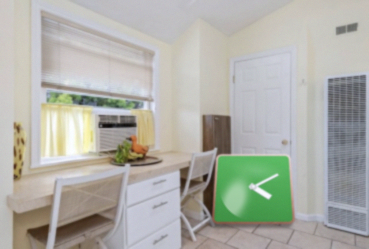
4:10
